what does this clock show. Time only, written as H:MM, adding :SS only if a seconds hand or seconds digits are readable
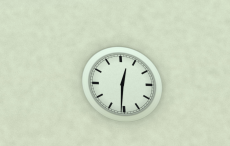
12:31
